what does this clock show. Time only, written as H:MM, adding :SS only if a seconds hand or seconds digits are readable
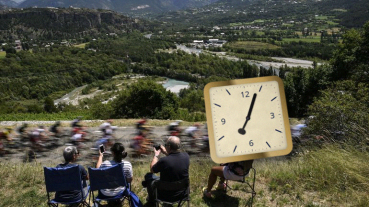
7:04
